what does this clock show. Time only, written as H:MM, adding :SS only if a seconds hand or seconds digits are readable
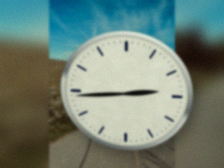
2:44
